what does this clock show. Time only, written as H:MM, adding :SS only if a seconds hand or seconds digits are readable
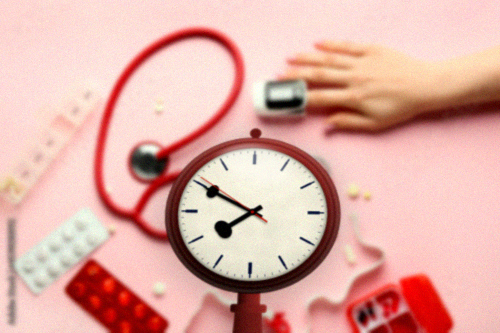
7:49:51
